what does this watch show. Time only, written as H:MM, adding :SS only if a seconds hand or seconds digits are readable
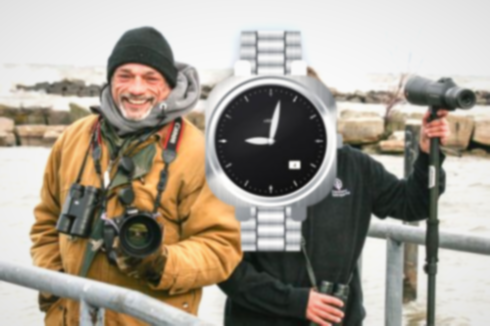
9:02
